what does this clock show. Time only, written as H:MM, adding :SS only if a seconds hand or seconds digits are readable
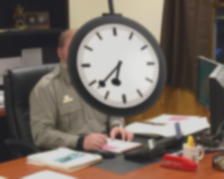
6:38
